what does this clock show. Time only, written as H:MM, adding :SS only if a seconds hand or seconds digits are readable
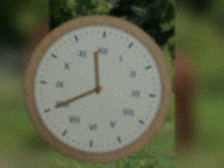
11:40
